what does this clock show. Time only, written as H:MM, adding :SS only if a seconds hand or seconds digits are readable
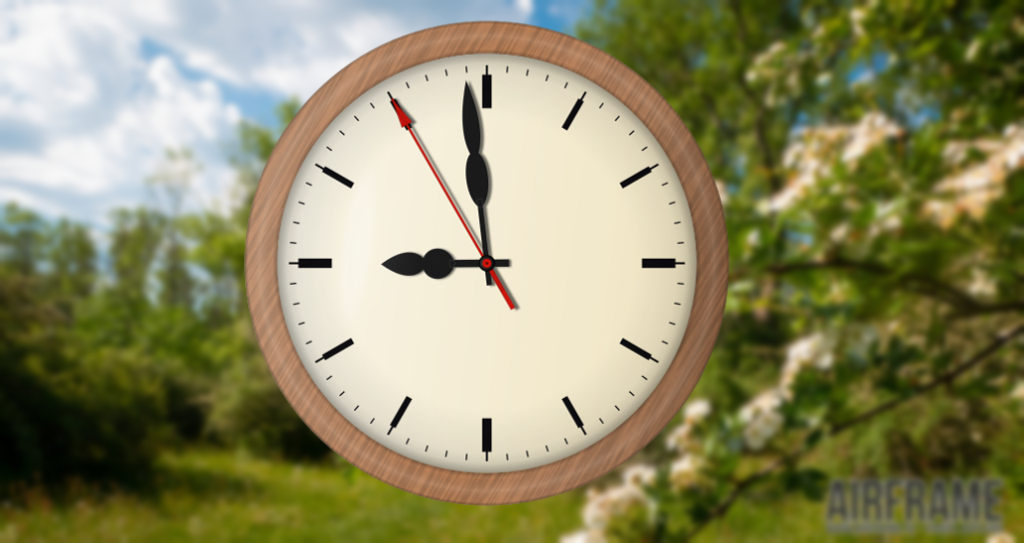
8:58:55
